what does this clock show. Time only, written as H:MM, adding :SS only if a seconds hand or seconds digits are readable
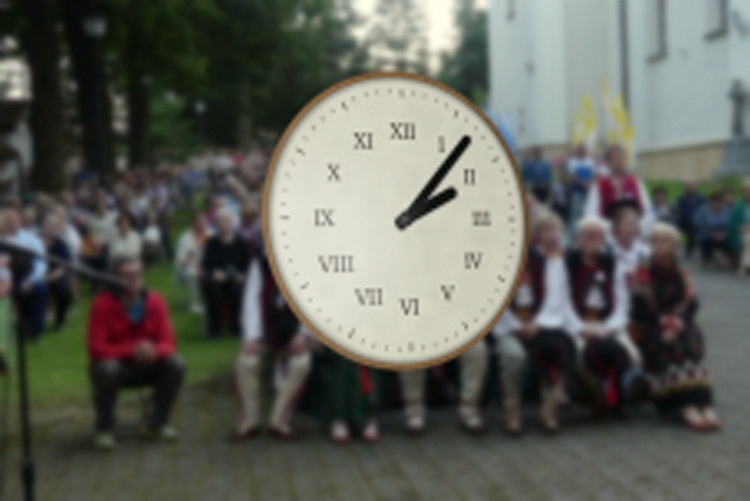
2:07
